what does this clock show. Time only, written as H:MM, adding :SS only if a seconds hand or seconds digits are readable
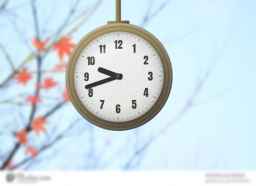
9:42
